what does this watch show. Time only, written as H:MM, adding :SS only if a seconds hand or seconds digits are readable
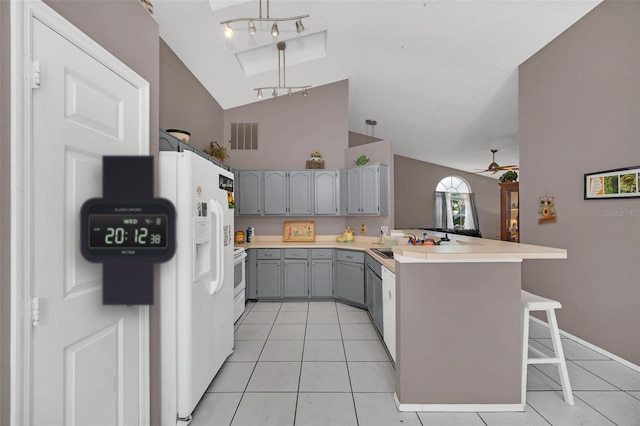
20:12
